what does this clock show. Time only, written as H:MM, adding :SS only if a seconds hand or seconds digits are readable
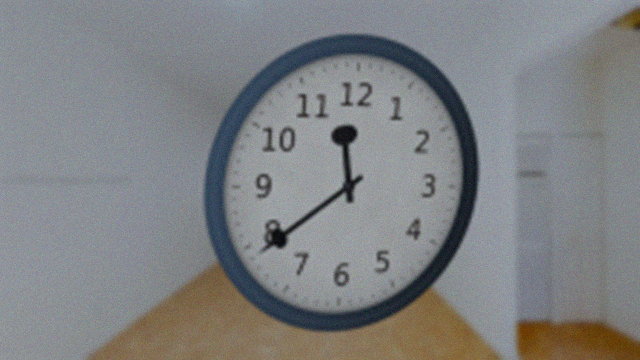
11:39
